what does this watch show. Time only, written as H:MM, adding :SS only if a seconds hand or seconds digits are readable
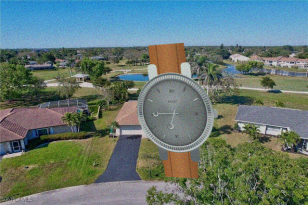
6:45
